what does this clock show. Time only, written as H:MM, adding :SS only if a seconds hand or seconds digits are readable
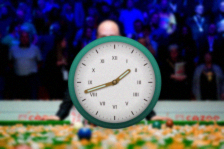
1:42
